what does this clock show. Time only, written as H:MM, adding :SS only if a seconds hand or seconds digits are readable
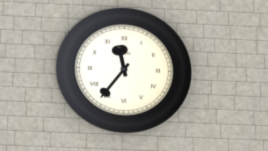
11:36
